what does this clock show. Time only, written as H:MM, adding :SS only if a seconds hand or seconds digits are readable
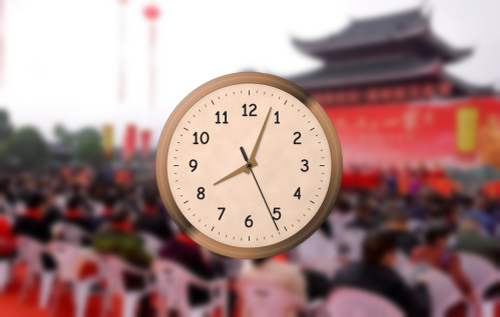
8:03:26
